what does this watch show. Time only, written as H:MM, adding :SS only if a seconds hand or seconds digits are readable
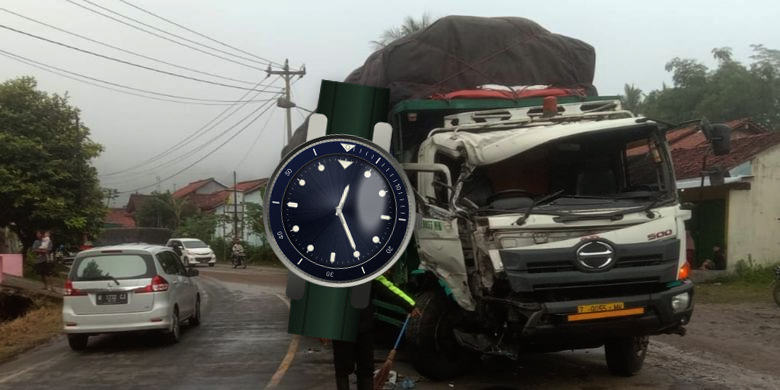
12:25
